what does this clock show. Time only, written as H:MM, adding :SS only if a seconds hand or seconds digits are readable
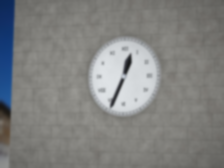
12:34
